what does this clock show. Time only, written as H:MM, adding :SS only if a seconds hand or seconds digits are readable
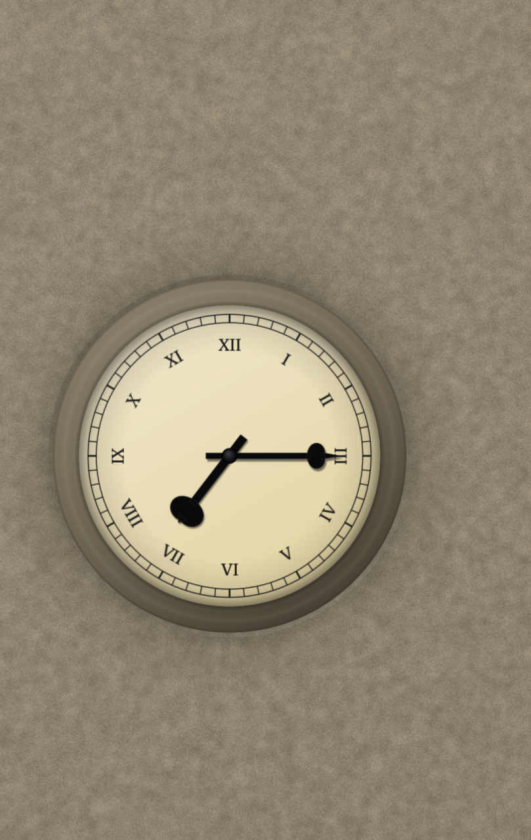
7:15
